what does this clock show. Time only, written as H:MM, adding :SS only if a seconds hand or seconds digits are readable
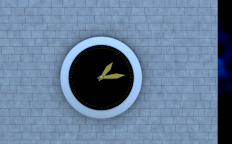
1:14
